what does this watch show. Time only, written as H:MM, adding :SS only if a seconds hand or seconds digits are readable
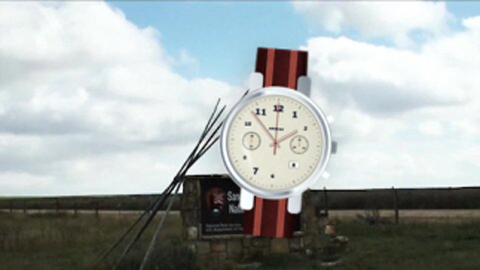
1:53
